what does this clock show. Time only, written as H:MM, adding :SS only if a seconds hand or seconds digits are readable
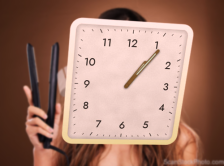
1:06
